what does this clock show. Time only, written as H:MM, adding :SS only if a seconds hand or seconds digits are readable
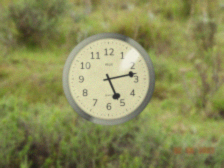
5:13
